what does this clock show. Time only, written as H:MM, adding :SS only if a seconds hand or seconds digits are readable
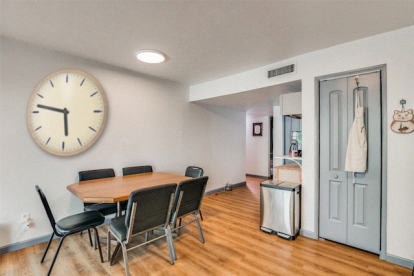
5:47
